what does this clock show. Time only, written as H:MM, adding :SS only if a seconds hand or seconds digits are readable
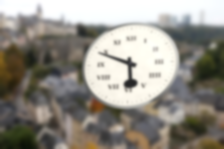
5:49
